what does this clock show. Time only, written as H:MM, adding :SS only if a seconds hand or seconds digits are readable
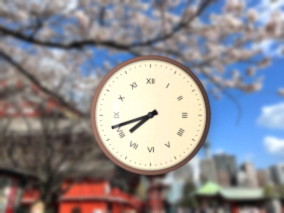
7:42
